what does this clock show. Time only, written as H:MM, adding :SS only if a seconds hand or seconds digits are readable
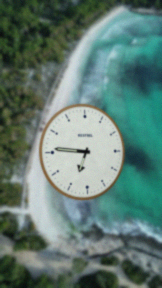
6:46
